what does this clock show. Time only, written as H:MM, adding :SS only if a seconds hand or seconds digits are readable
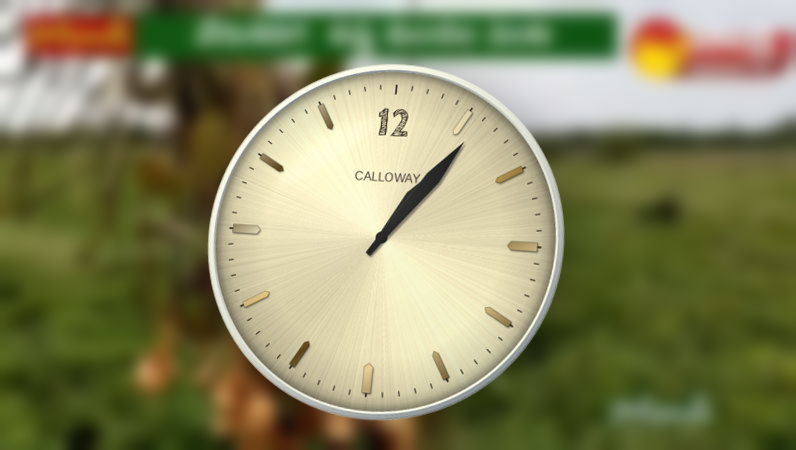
1:06
